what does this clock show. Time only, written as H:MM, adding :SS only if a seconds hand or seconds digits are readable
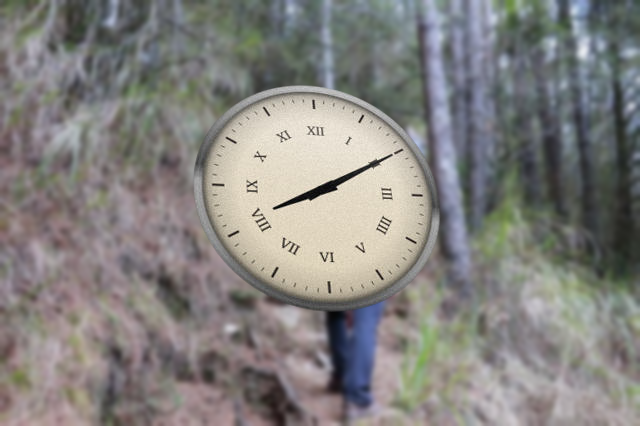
8:10
